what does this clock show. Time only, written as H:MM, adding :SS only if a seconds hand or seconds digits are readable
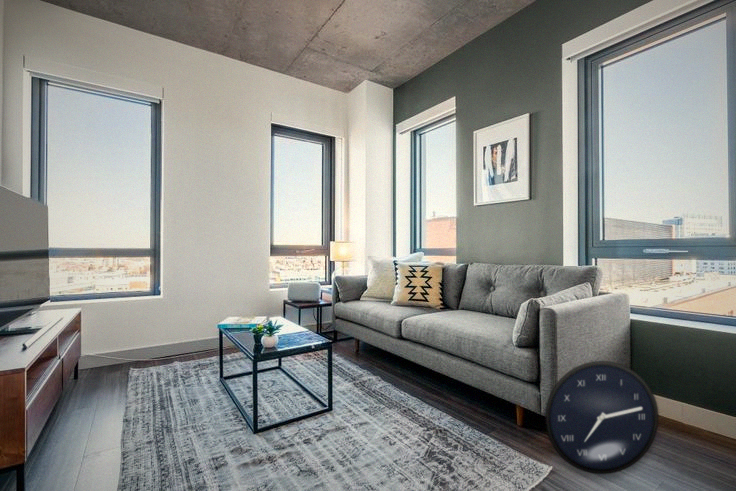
7:13
